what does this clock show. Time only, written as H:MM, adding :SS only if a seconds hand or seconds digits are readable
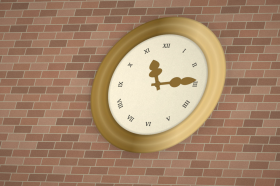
11:14
